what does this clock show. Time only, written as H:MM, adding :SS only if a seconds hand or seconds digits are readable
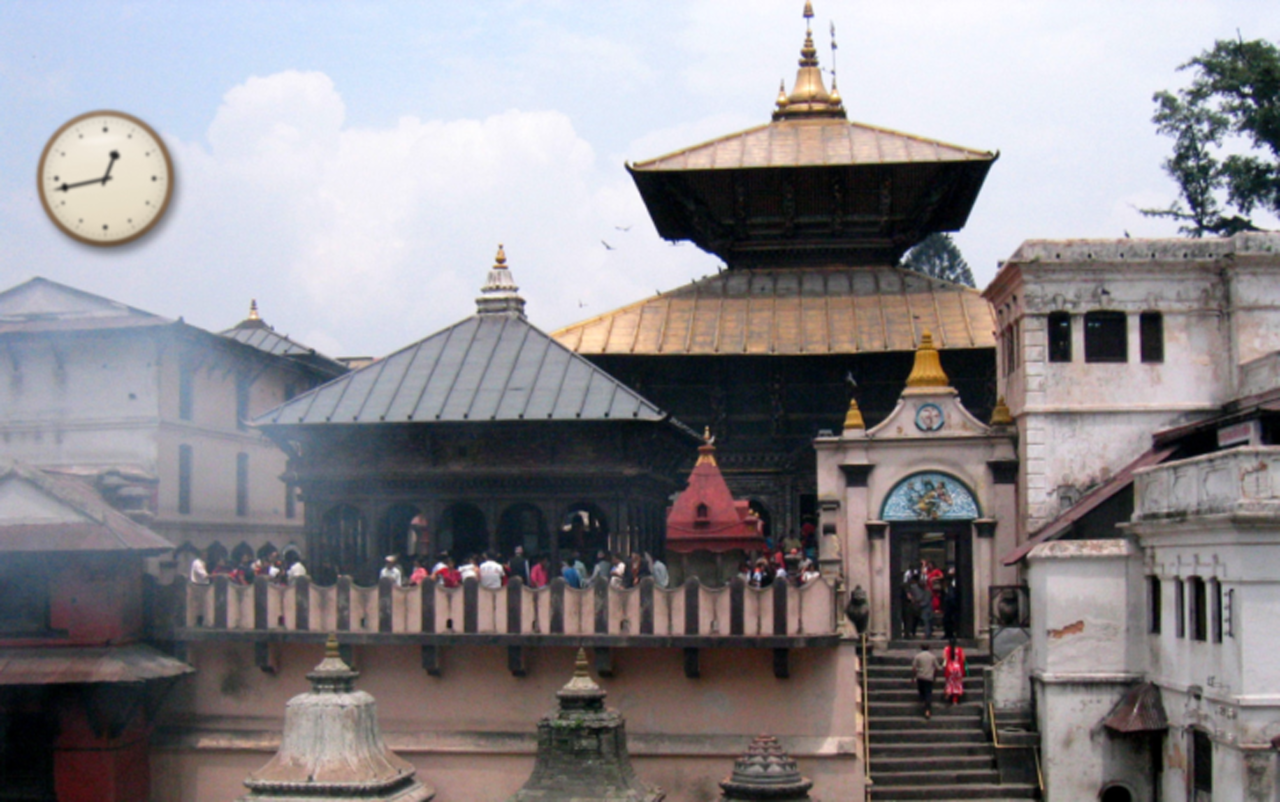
12:43
